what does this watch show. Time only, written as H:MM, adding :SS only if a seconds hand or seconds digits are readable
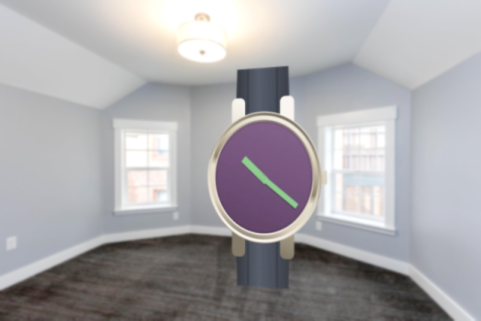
10:21
